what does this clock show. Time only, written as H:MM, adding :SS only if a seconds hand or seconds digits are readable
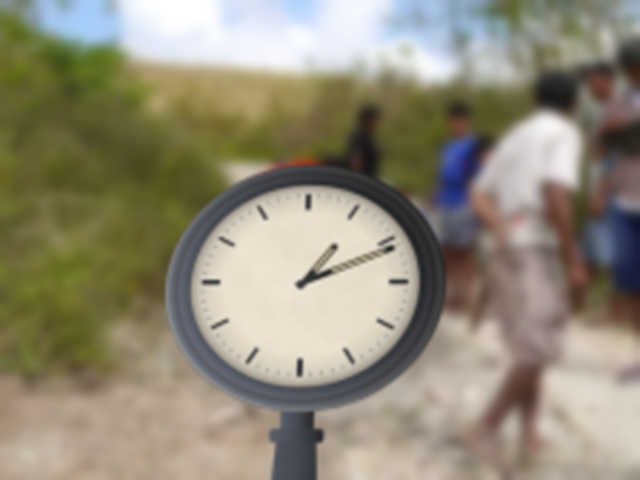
1:11
